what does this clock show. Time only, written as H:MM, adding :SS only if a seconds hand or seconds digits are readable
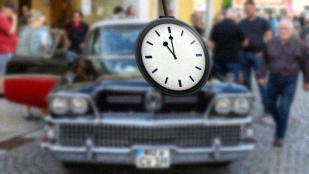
11:00
